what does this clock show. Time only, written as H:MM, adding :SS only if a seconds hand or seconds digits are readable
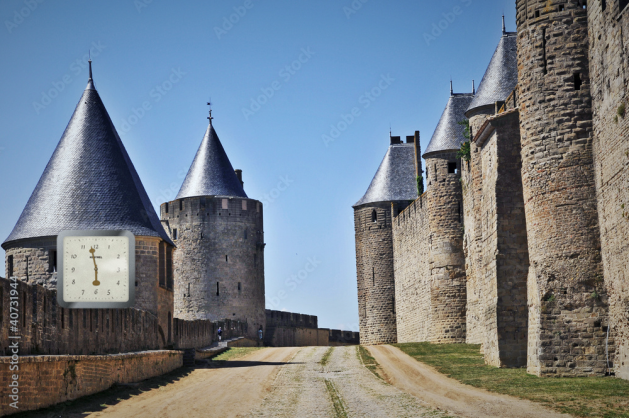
5:58
